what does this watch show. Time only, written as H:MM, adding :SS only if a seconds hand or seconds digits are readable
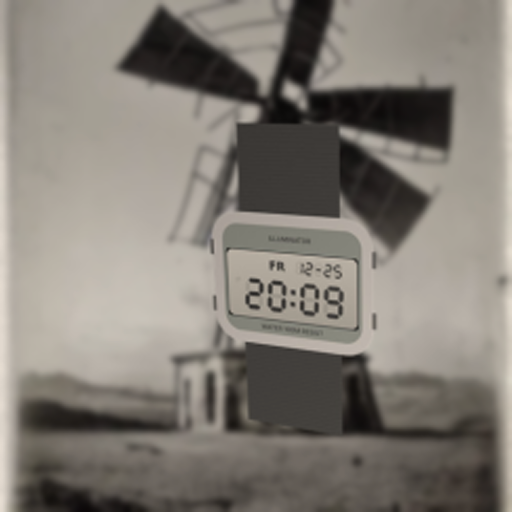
20:09
